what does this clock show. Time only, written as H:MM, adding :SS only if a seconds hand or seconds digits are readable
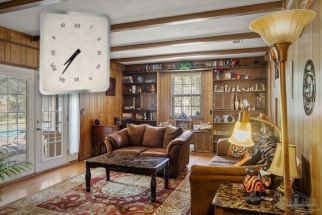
7:36
